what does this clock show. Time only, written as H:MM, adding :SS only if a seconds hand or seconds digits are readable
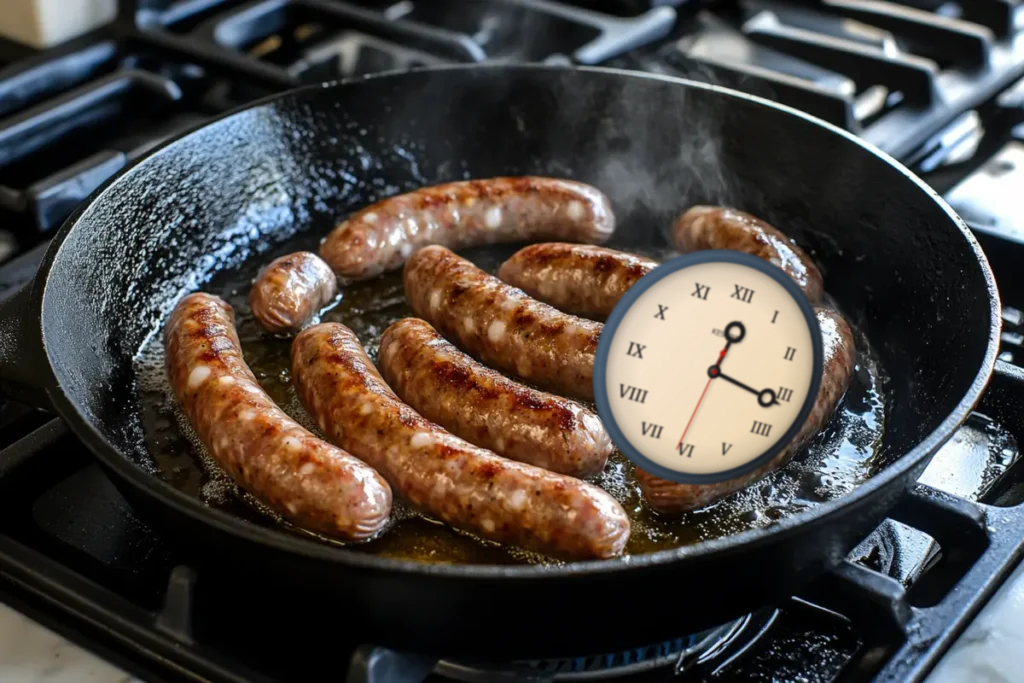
12:16:31
